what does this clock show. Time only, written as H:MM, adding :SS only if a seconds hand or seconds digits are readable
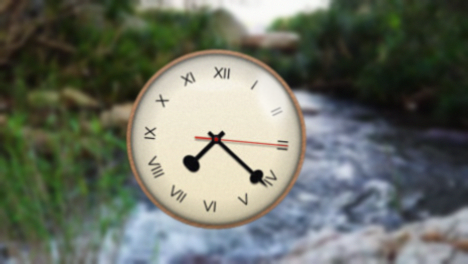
7:21:15
